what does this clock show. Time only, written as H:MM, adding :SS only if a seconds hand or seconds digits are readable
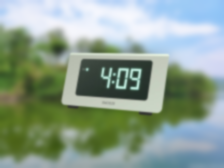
4:09
